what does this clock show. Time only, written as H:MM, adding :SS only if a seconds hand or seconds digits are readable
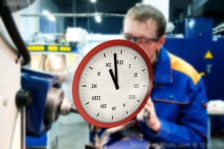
10:58
